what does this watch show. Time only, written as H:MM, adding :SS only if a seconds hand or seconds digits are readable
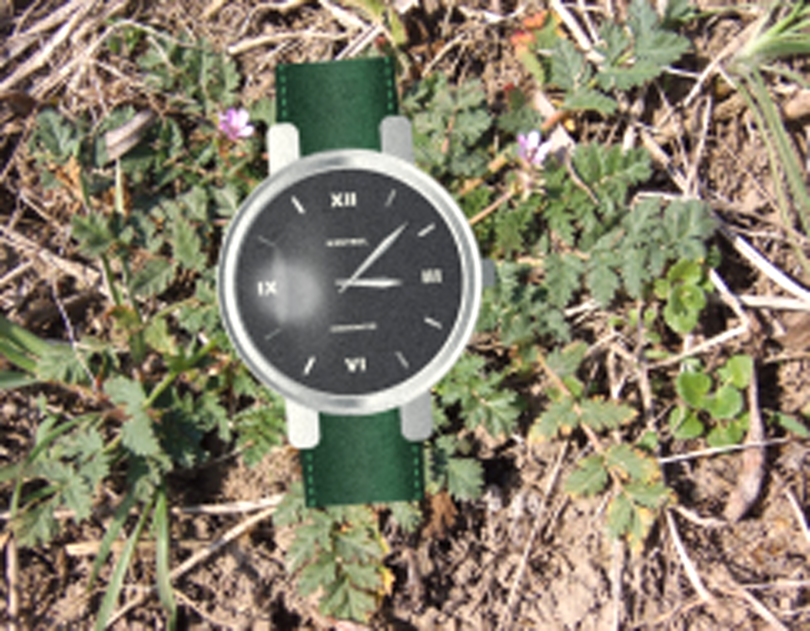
3:08
